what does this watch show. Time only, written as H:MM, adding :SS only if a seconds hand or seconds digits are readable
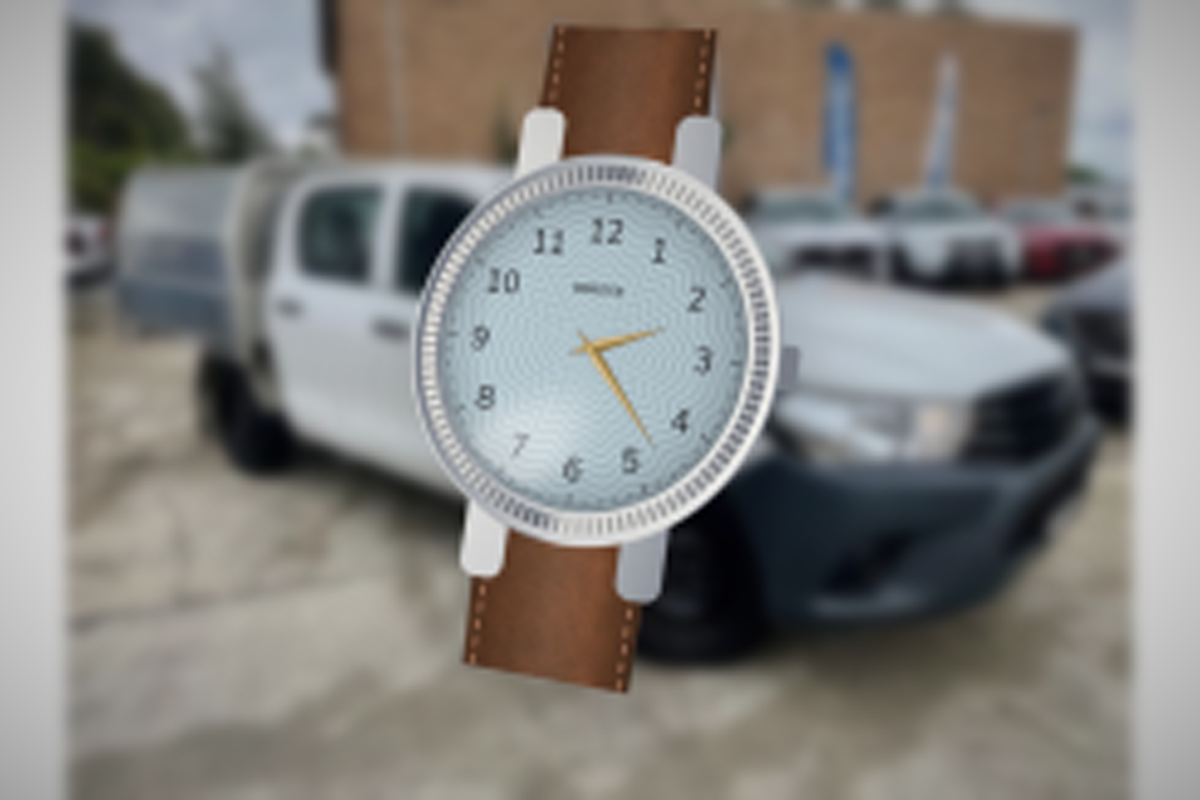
2:23
